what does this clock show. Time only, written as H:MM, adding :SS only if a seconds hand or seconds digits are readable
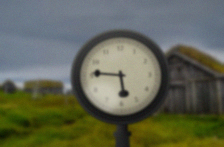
5:46
